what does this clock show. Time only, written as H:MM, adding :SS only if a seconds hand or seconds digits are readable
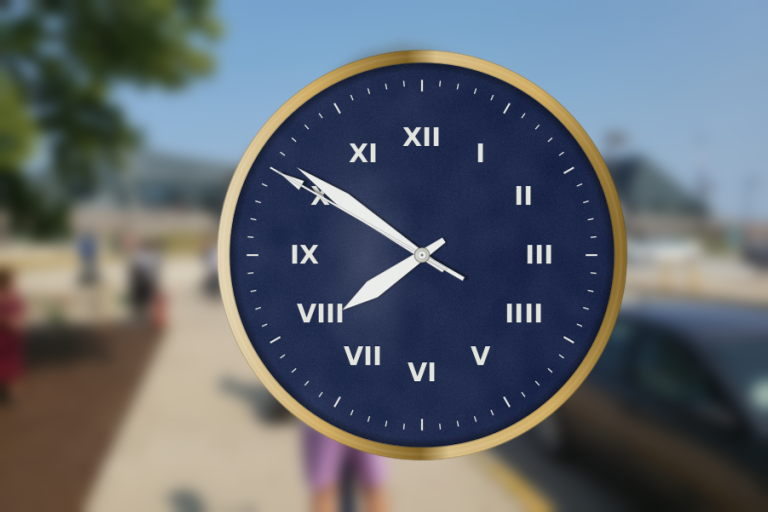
7:50:50
